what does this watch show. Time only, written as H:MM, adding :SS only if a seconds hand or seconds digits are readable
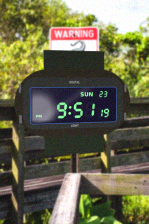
9:51:19
